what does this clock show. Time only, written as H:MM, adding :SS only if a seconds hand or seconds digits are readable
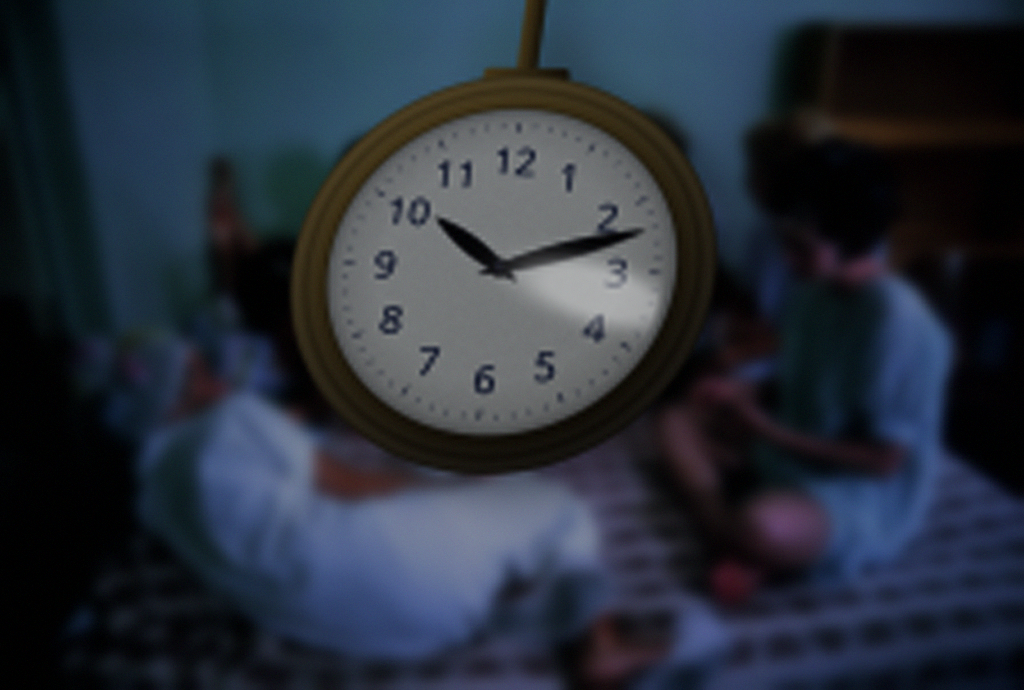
10:12
